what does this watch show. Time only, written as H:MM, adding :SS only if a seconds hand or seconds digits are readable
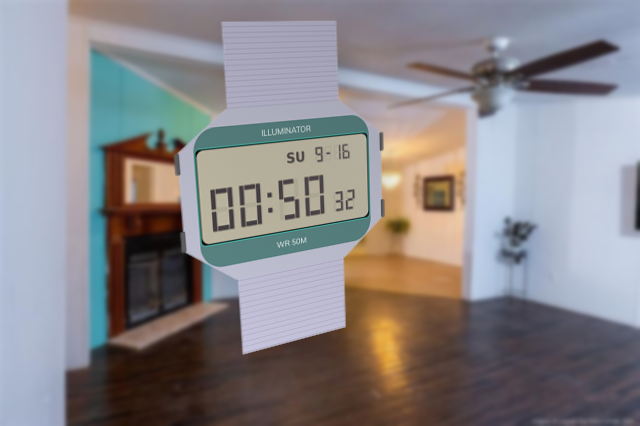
0:50:32
